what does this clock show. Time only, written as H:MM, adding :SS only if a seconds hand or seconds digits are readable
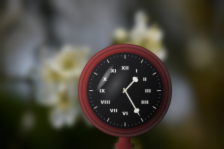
1:25
